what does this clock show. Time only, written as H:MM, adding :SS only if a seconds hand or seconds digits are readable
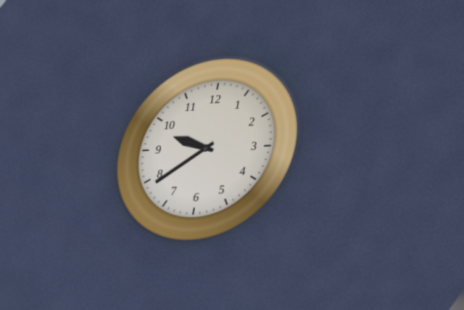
9:39
